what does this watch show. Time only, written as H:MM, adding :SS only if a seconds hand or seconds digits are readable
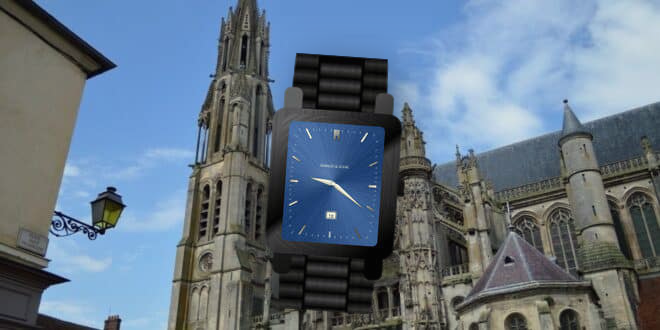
9:21
